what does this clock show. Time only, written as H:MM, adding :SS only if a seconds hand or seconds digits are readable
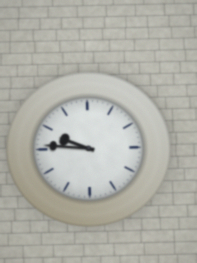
9:46
